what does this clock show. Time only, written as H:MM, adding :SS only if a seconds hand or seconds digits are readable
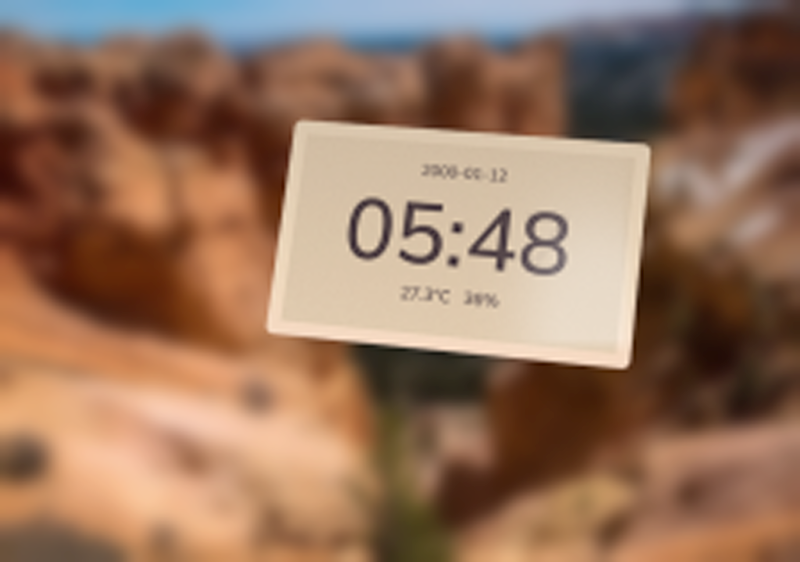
5:48
